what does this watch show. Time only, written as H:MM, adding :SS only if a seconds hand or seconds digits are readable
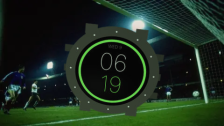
6:19
